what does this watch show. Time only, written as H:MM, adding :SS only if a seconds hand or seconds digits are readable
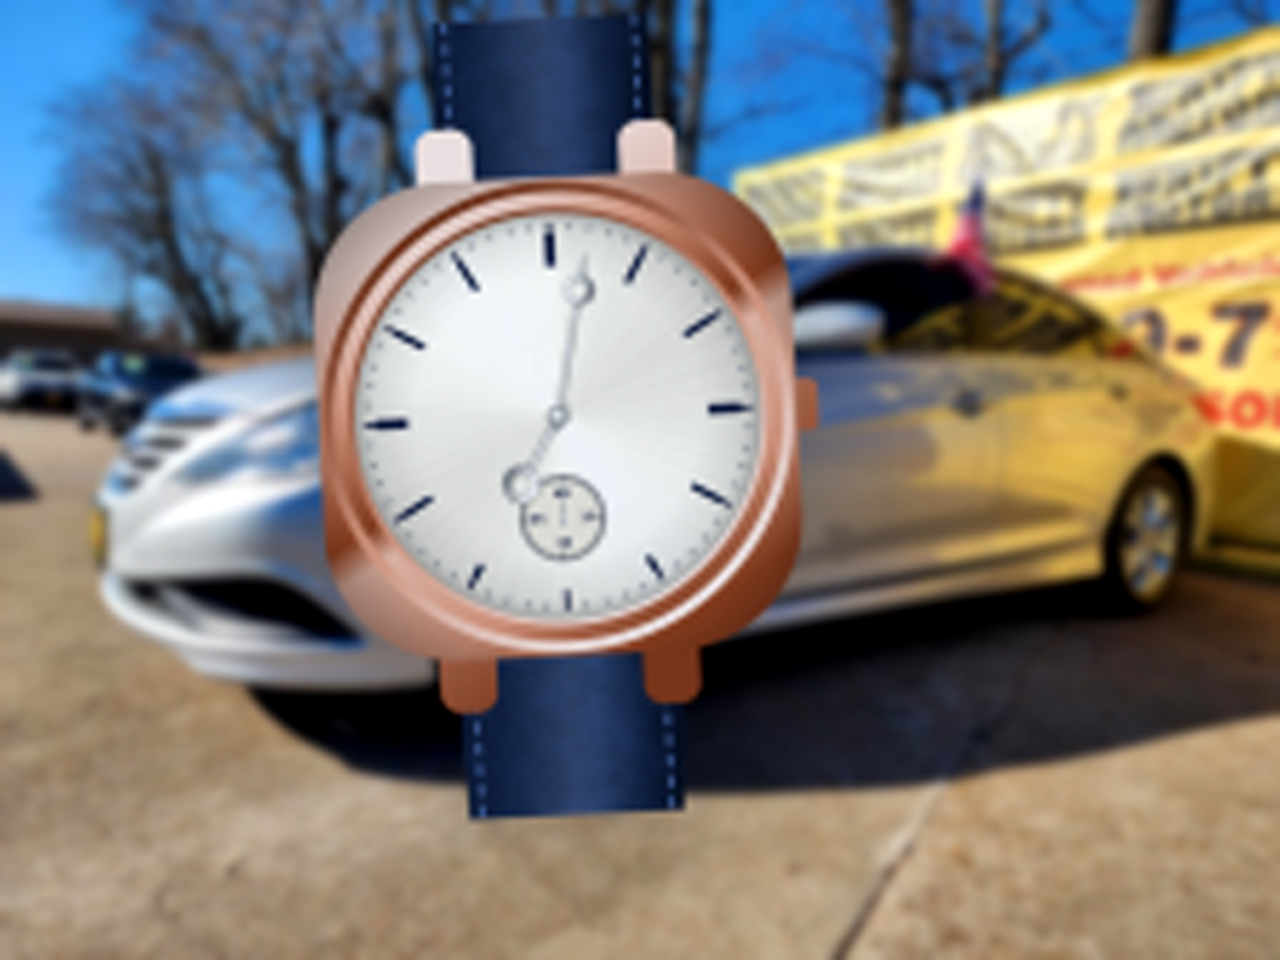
7:02
